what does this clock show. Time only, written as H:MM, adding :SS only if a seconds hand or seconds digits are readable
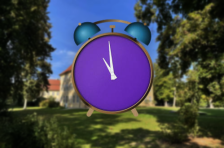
10:59
